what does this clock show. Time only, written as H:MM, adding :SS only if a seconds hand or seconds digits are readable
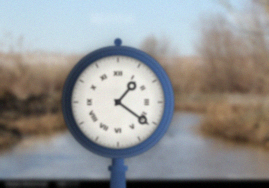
1:21
